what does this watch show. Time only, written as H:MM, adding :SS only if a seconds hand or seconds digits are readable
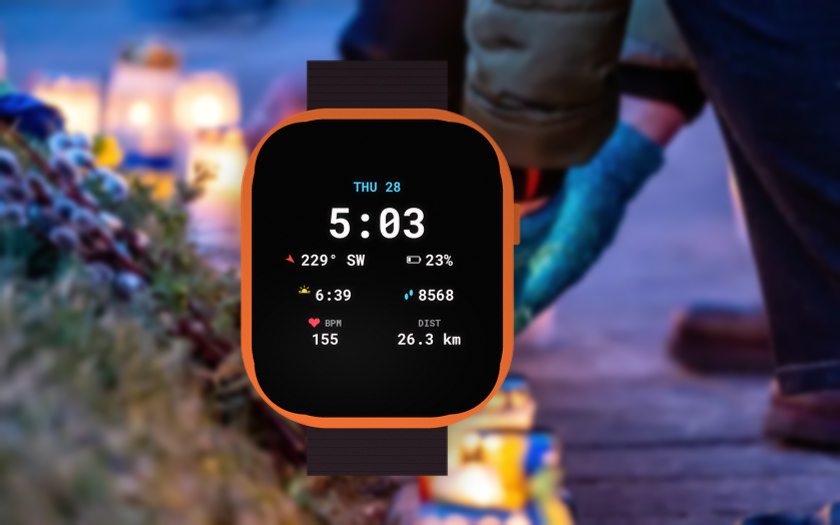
5:03
